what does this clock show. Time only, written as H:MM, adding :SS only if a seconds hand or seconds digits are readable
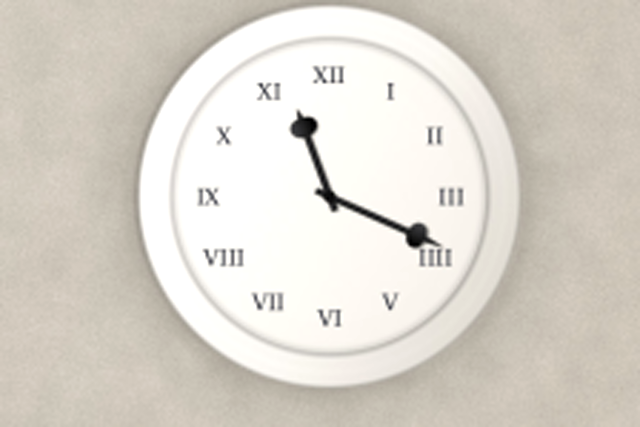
11:19
